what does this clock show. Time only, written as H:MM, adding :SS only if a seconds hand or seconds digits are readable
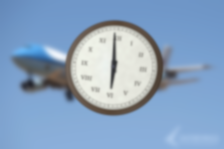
5:59
